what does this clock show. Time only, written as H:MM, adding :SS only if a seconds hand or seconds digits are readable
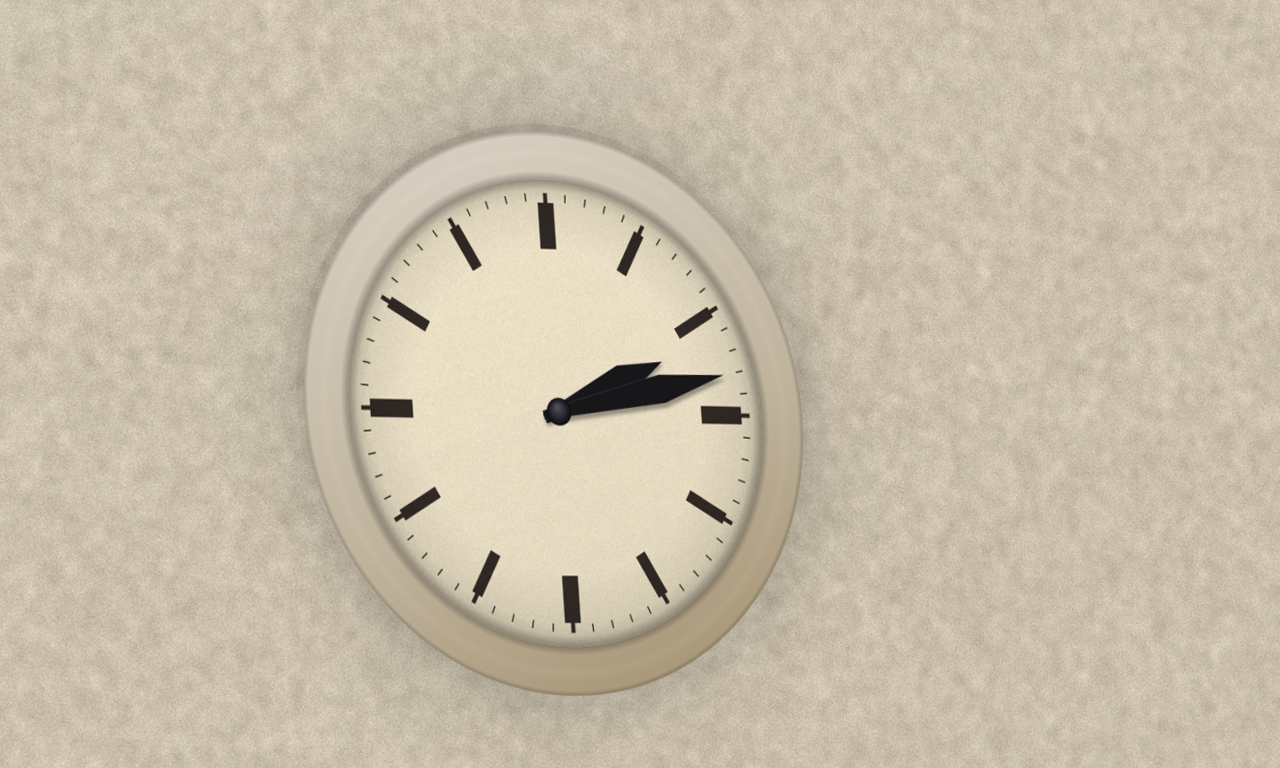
2:13
